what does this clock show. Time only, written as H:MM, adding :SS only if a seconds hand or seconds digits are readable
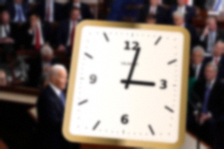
3:02
